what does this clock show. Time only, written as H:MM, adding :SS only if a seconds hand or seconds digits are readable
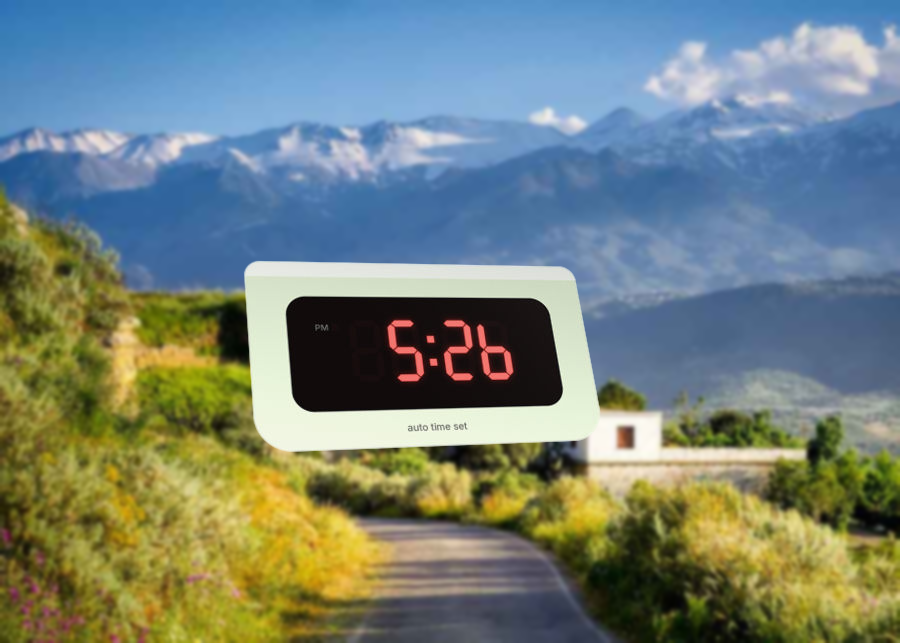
5:26
